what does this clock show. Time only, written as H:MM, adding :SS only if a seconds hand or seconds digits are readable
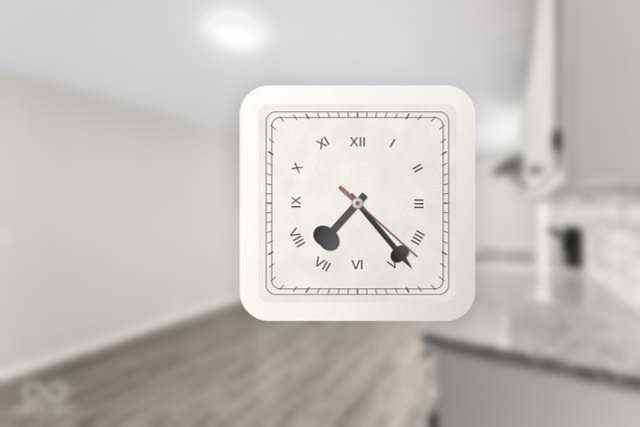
7:23:22
